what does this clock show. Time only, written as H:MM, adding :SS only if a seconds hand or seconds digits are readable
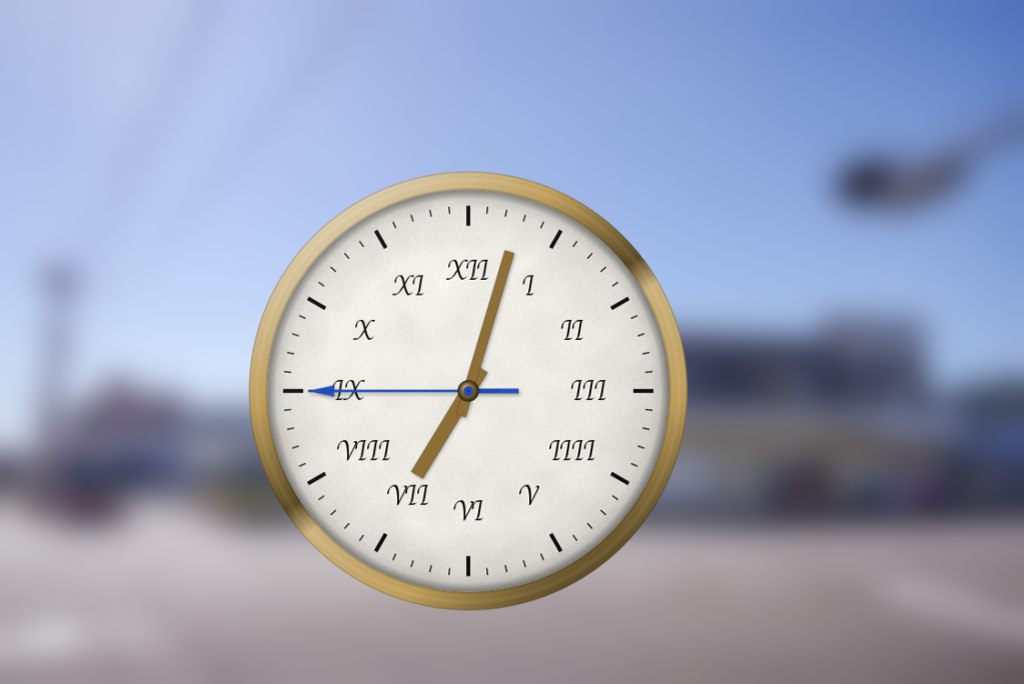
7:02:45
